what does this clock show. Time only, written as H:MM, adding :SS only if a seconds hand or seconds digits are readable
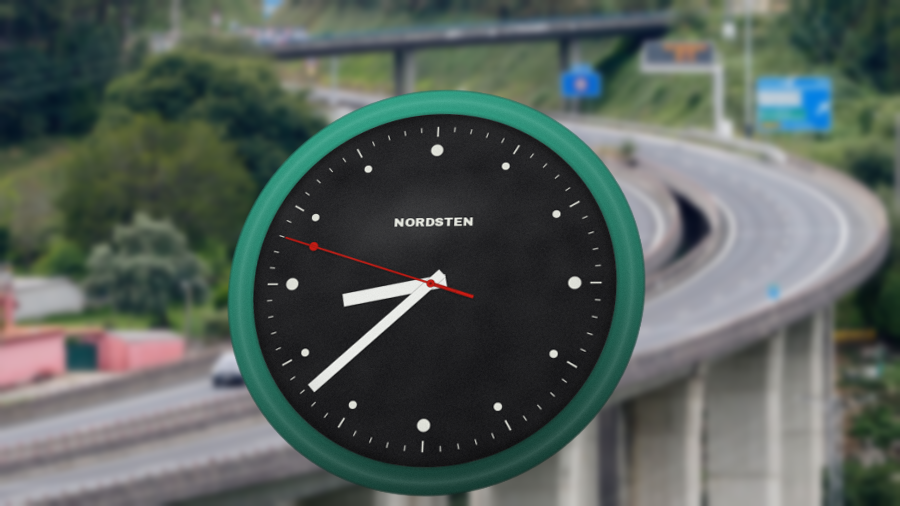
8:37:48
